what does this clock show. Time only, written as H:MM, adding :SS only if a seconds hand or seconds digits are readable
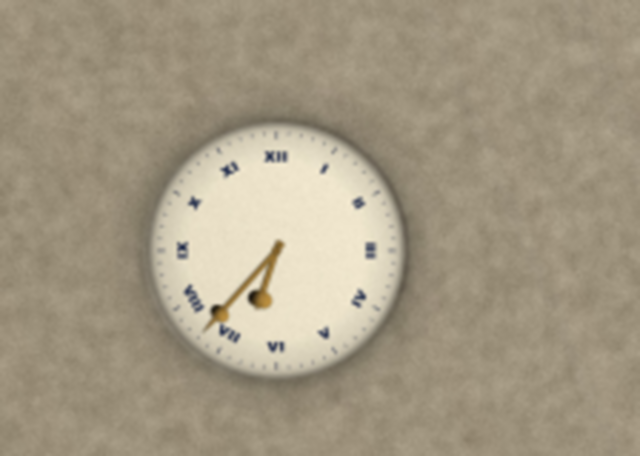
6:37
